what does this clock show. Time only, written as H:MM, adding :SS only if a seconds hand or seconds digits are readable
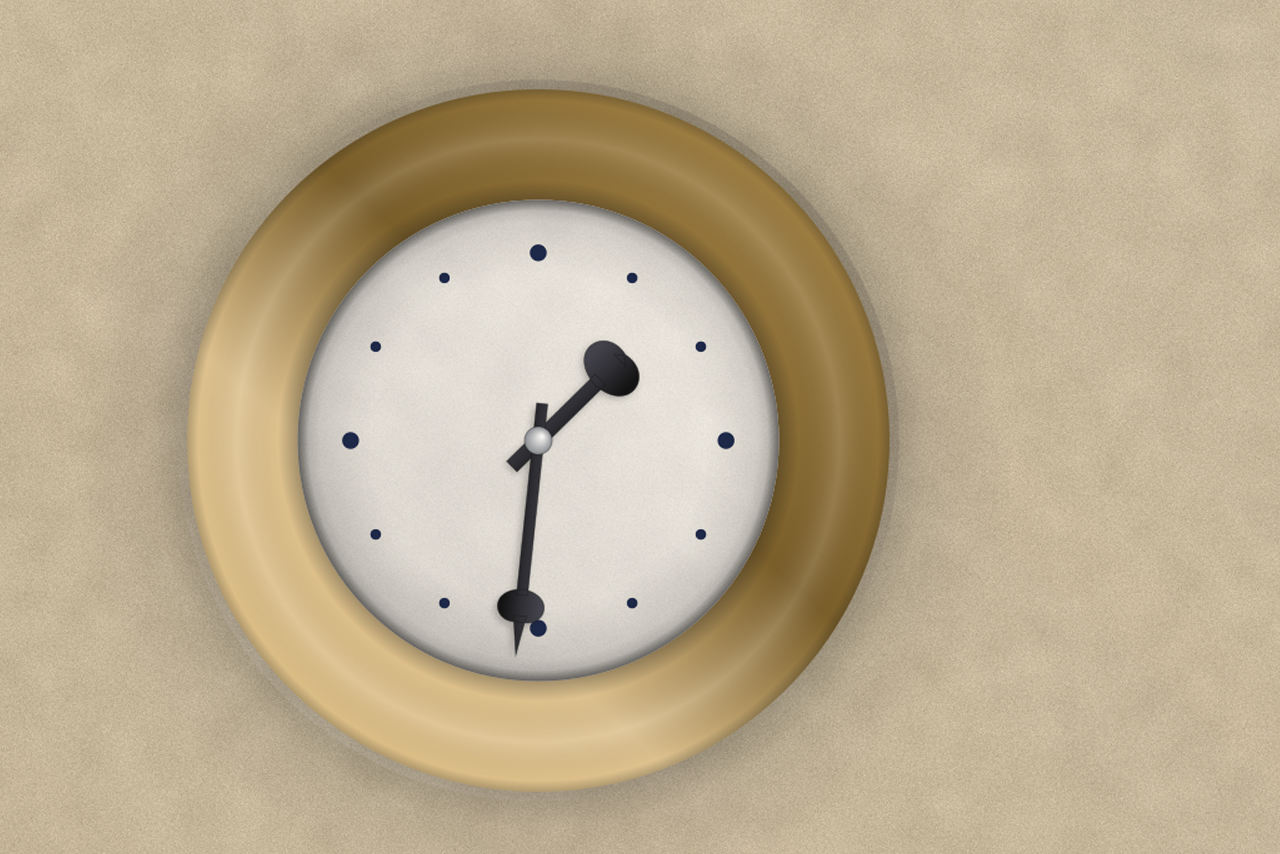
1:31
